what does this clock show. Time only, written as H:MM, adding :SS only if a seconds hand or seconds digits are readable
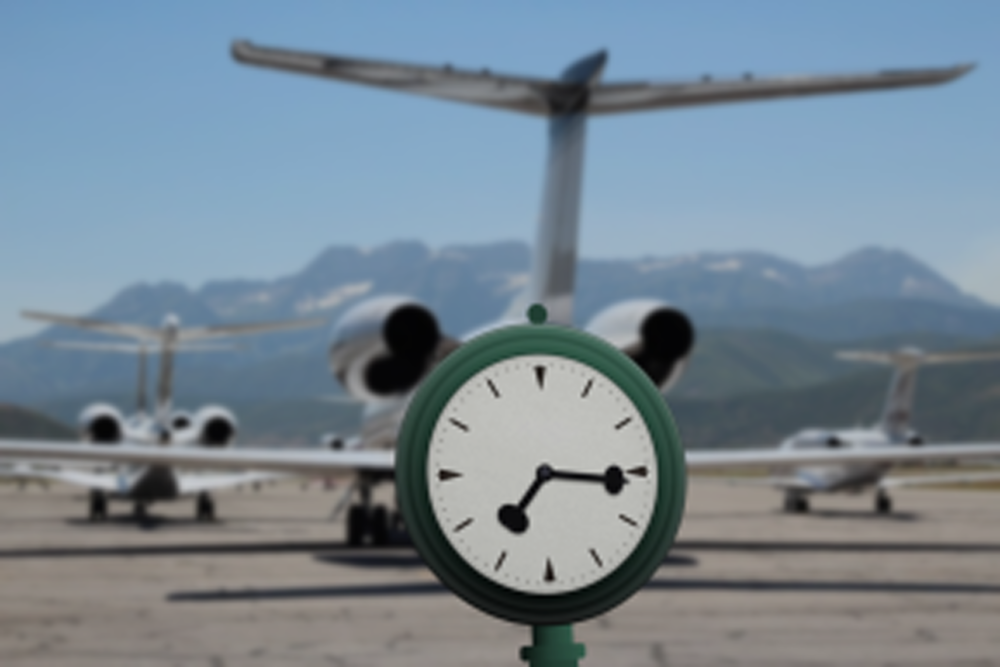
7:16
